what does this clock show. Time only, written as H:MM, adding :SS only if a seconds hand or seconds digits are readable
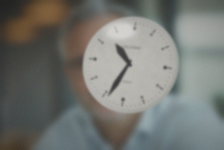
10:34
